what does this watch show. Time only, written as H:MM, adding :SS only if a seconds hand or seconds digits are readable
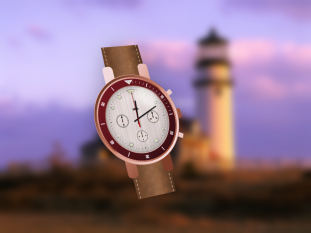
12:11
